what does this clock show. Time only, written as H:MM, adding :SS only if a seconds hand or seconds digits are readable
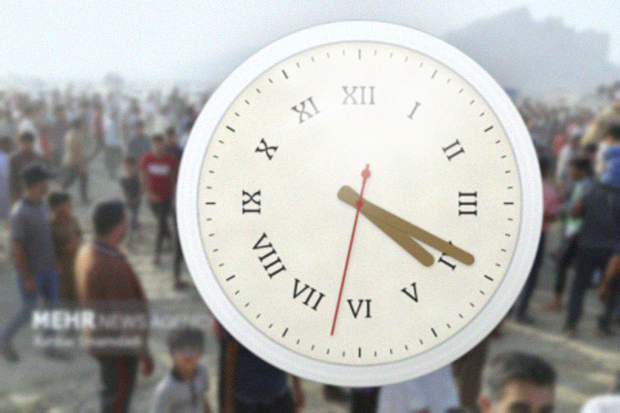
4:19:32
